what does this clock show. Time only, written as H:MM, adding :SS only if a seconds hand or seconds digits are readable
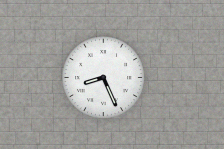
8:26
